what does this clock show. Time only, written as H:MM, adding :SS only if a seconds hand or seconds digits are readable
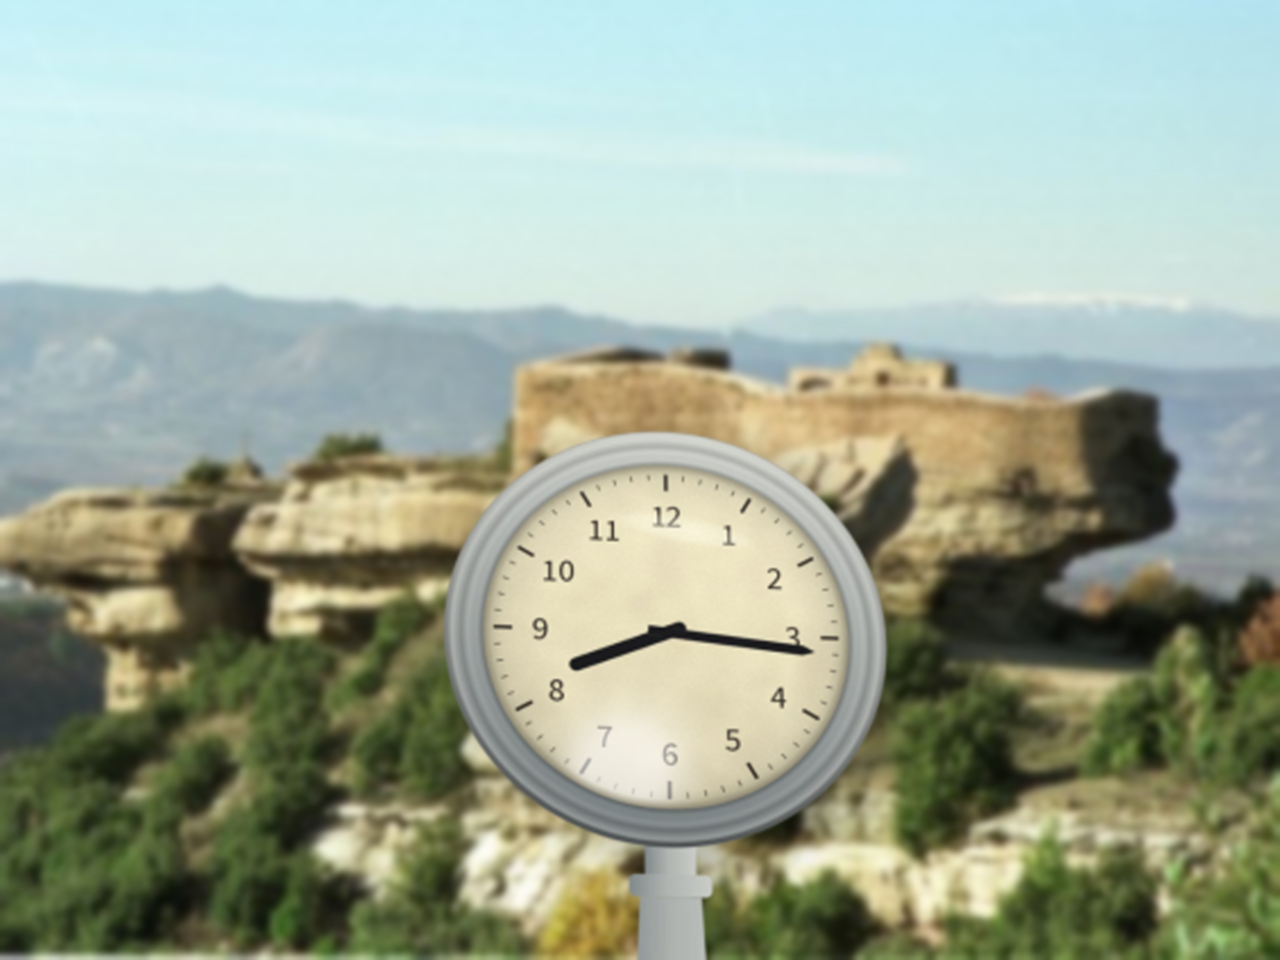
8:16
